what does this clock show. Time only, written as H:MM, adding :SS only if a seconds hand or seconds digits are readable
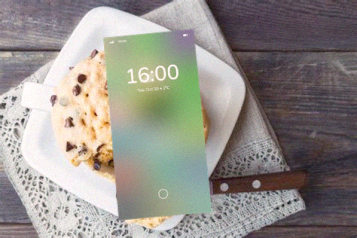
16:00
